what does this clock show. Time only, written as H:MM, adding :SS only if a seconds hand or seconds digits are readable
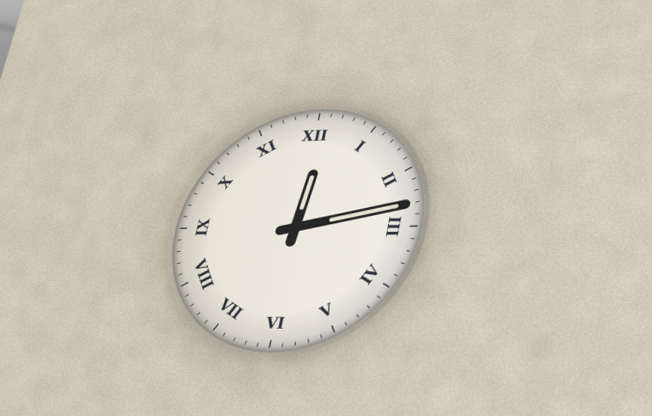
12:13
